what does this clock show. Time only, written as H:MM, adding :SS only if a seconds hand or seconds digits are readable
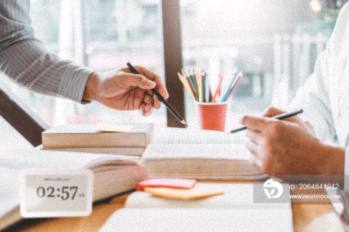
2:57
